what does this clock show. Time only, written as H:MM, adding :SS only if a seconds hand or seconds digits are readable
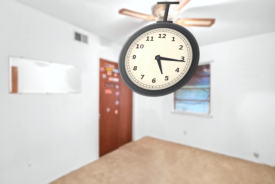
5:16
